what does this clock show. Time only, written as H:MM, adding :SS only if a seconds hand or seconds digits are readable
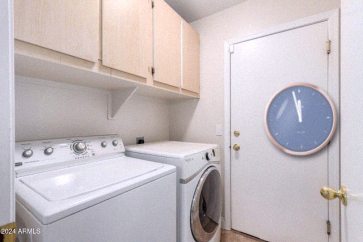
11:58
